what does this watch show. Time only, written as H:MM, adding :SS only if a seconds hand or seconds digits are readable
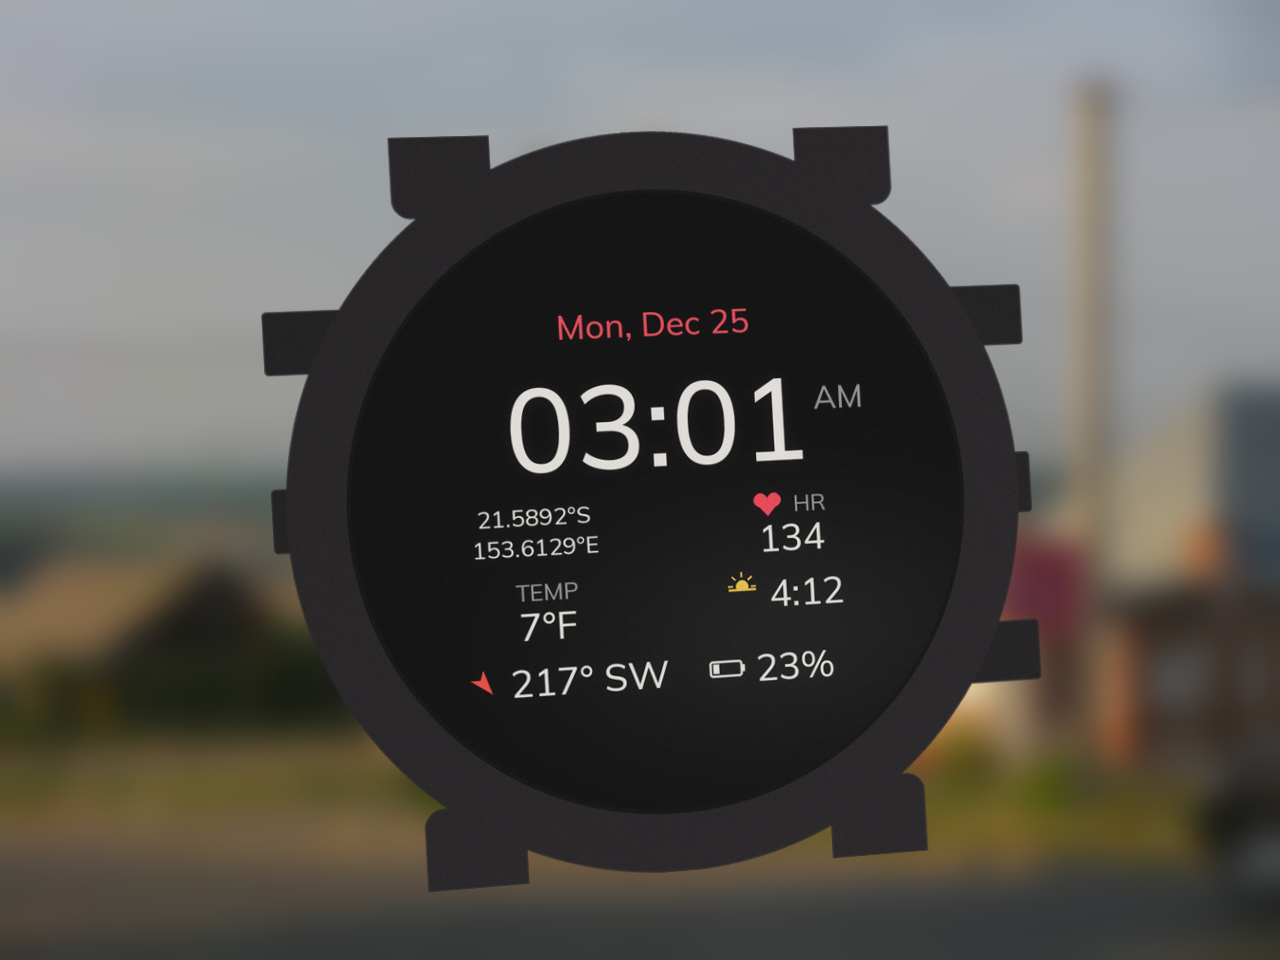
3:01
